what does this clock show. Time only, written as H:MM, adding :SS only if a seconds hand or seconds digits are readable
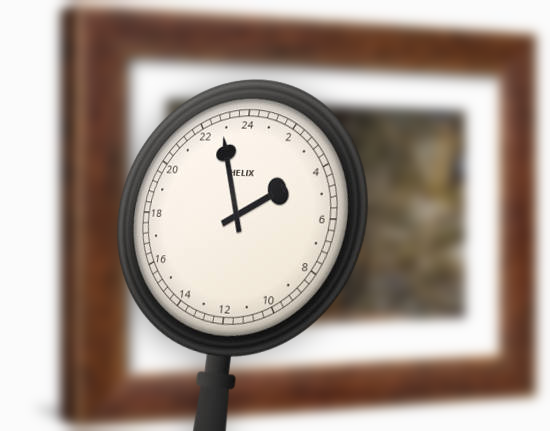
3:57
